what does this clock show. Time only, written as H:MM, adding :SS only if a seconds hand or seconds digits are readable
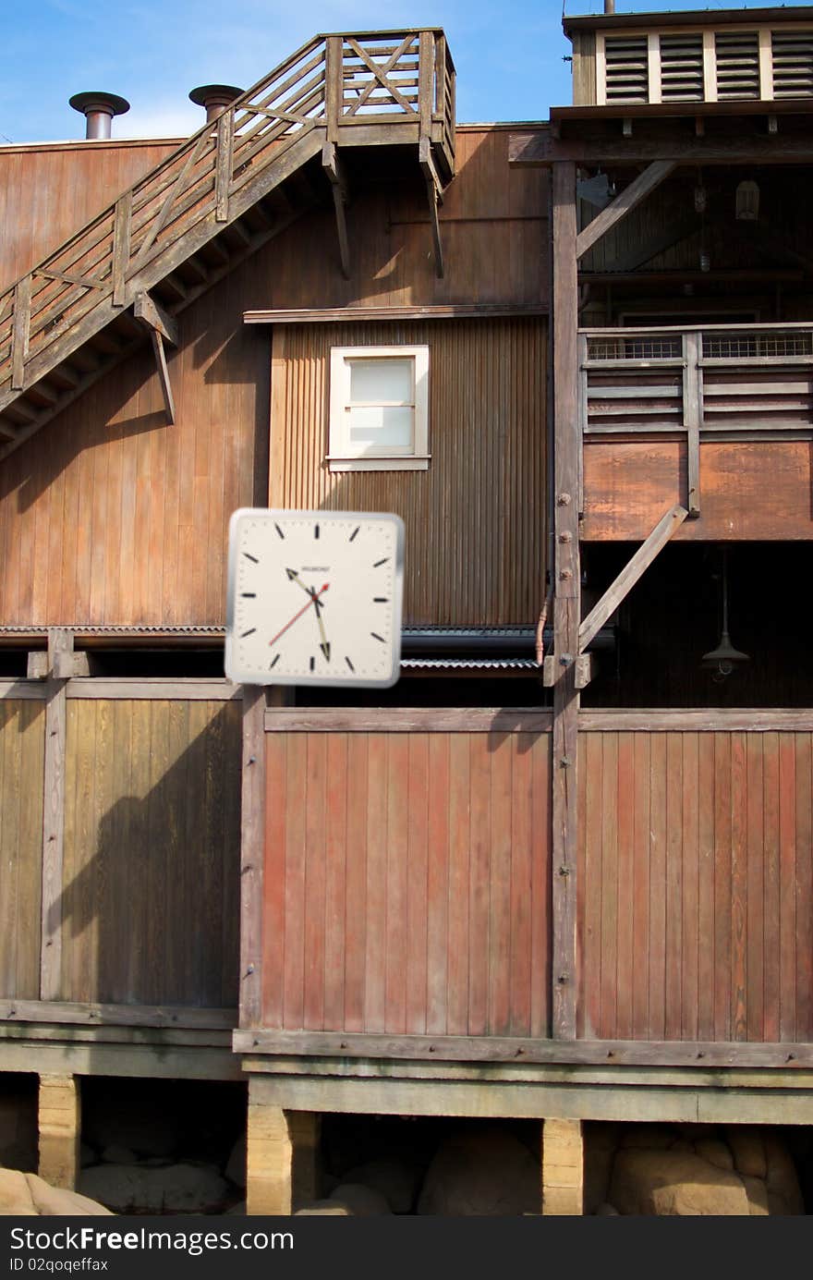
10:27:37
